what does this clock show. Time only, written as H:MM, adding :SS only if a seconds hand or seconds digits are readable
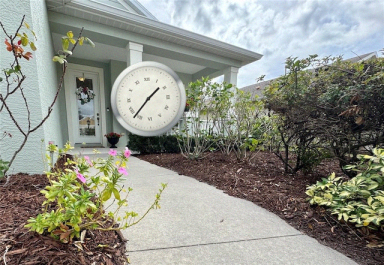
1:37
